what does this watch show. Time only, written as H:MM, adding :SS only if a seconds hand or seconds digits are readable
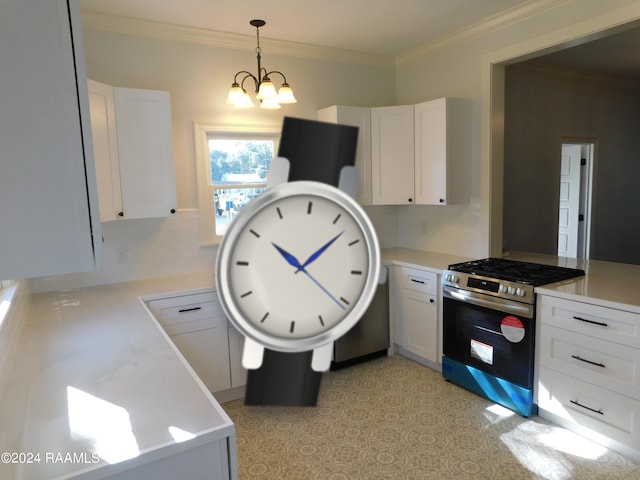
10:07:21
